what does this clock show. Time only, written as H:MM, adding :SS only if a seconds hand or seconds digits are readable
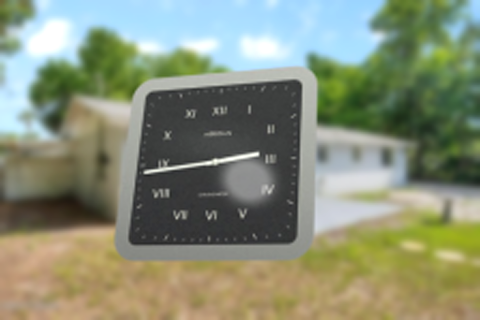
2:44
